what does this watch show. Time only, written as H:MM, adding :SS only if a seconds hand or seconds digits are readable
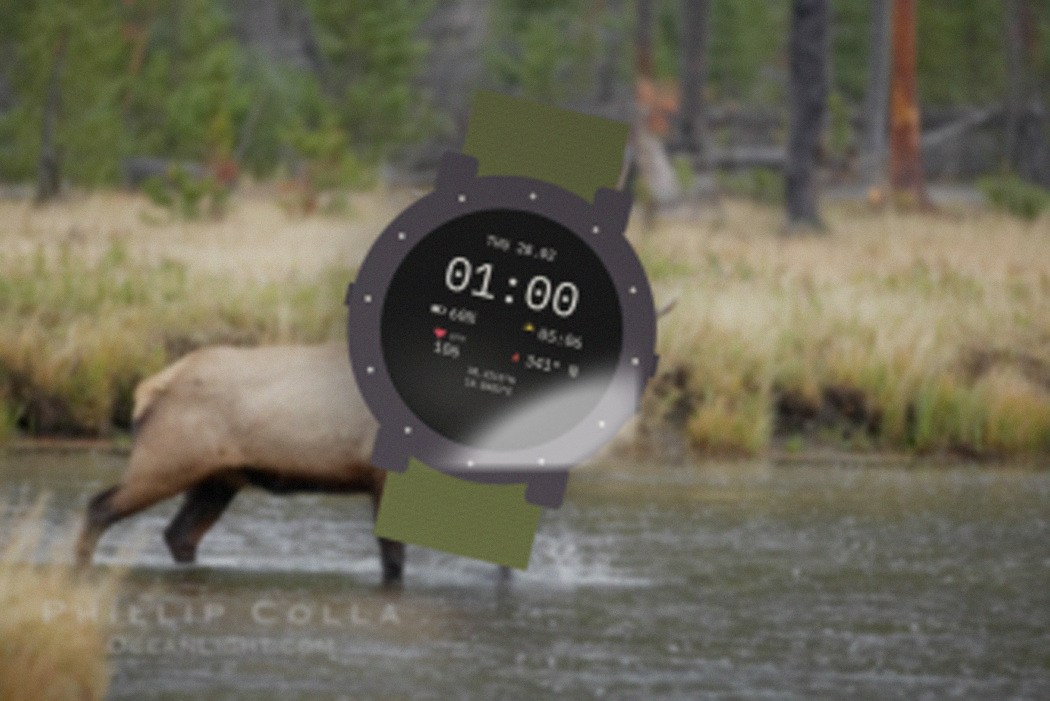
1:00
